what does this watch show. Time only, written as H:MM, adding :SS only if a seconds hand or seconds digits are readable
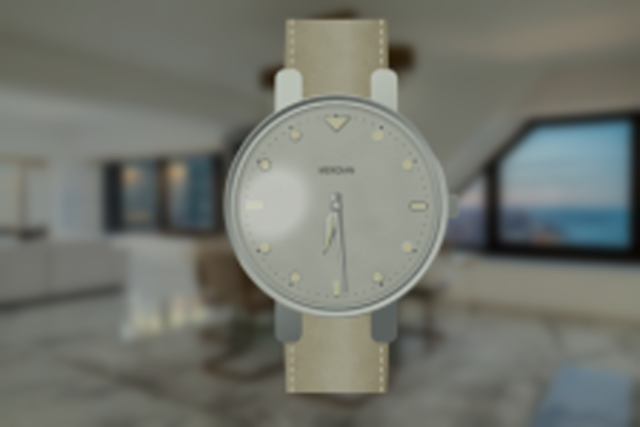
6:29
